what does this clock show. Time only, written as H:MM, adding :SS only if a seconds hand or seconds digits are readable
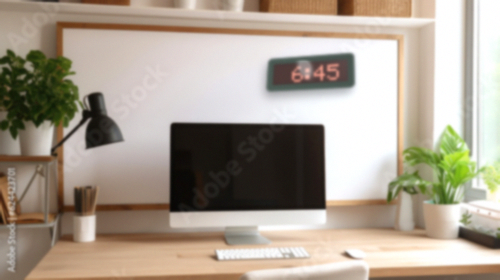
6:45
